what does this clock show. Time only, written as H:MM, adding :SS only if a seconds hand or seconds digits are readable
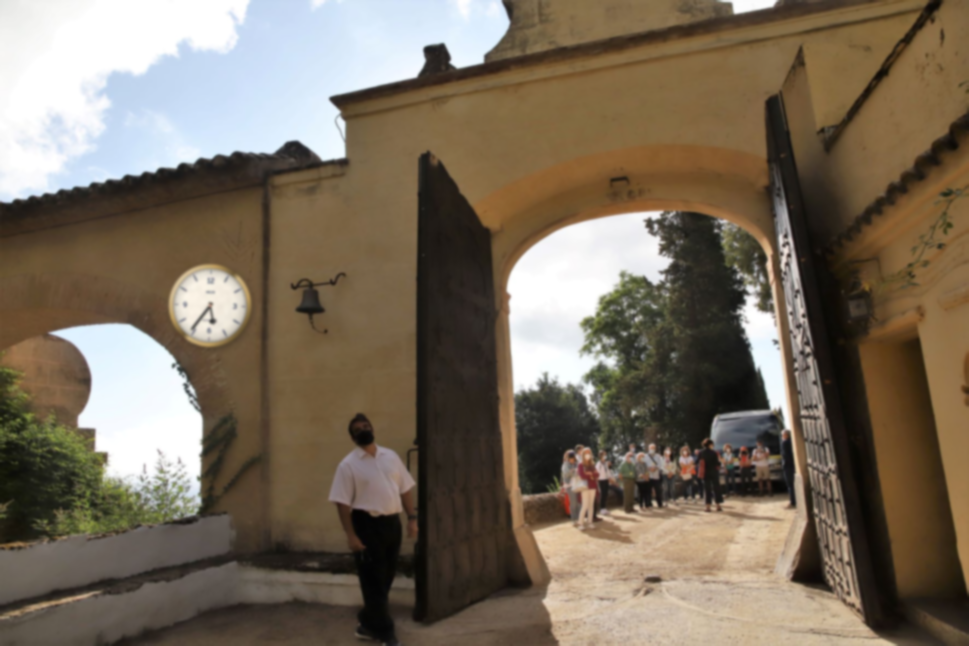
5:36
